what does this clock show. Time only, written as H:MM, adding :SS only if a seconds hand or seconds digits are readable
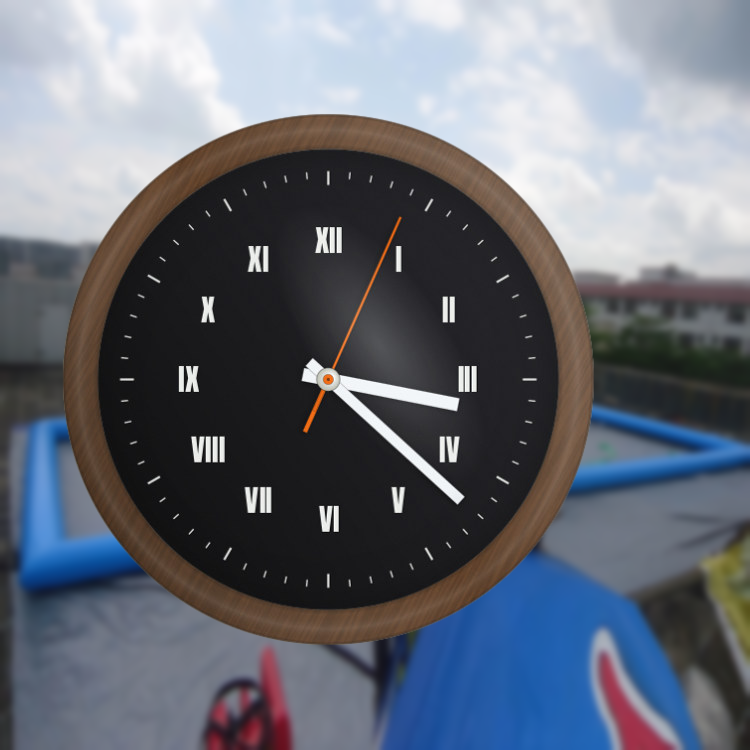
3:22:04
